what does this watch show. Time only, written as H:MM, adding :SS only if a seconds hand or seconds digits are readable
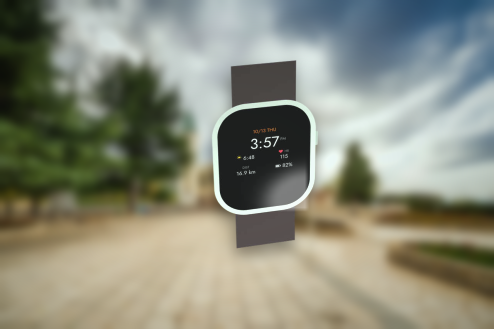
3:57
